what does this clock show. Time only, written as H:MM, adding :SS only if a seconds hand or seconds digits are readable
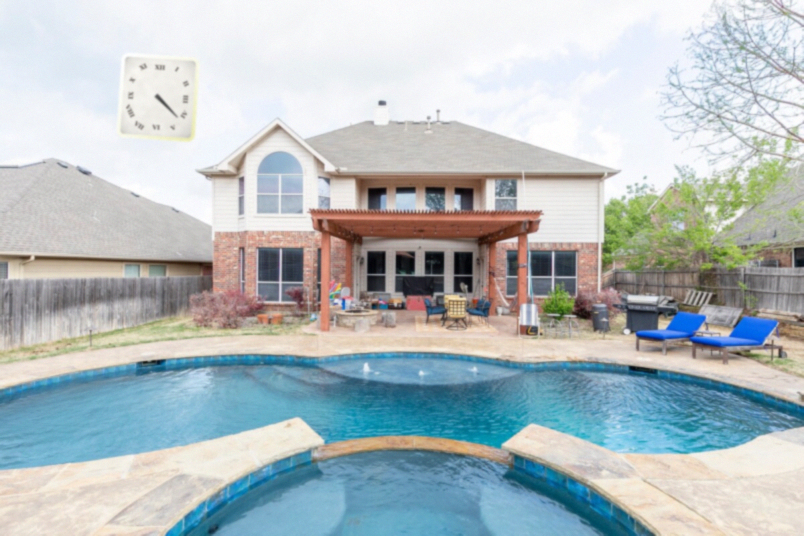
4:22
